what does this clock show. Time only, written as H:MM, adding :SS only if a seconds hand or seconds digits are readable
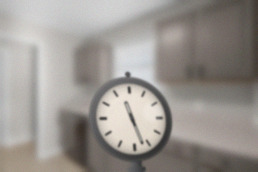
11:27
